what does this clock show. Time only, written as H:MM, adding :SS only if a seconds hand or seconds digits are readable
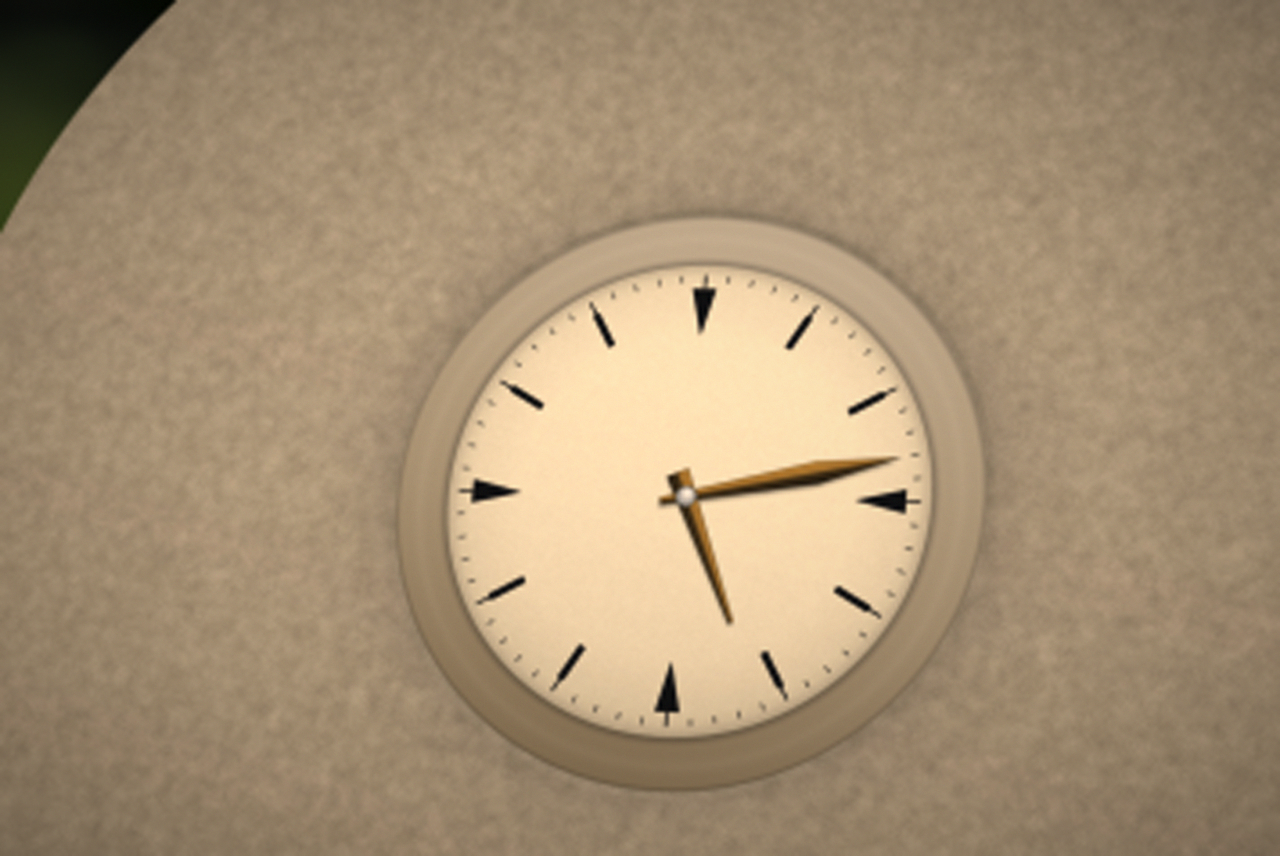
5:13
